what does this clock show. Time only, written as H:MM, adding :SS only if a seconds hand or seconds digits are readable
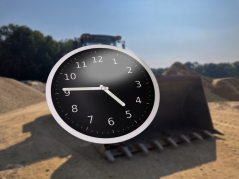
4:46
